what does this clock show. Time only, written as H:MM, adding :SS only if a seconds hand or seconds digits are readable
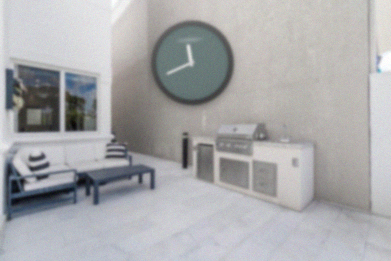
11:41
